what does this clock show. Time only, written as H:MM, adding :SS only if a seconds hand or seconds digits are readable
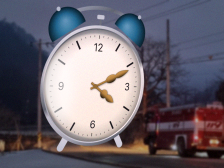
4:11
